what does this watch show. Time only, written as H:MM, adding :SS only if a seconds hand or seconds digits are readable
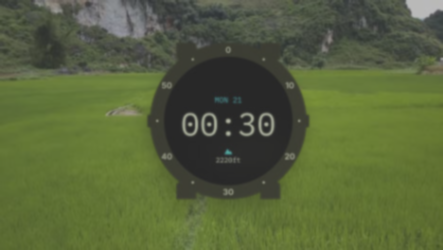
0:30
